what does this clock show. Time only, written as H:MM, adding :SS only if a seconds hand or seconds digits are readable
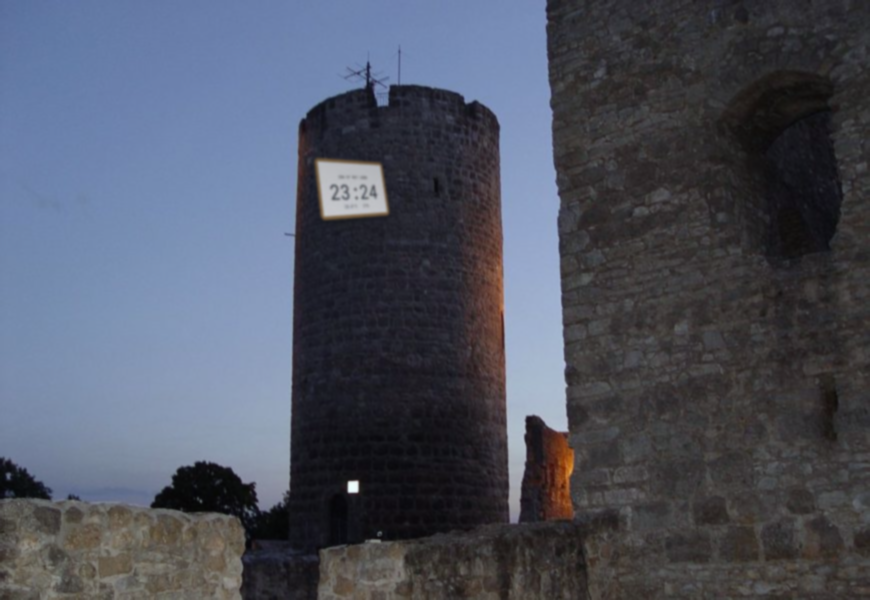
23:24
